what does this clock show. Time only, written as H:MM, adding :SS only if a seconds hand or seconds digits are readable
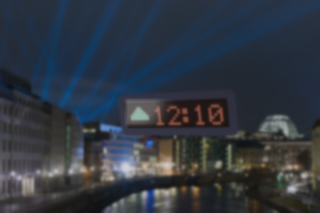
12:10
